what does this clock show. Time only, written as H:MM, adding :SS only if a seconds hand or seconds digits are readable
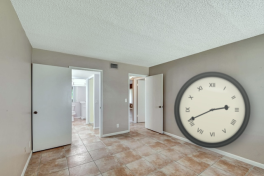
2:41
